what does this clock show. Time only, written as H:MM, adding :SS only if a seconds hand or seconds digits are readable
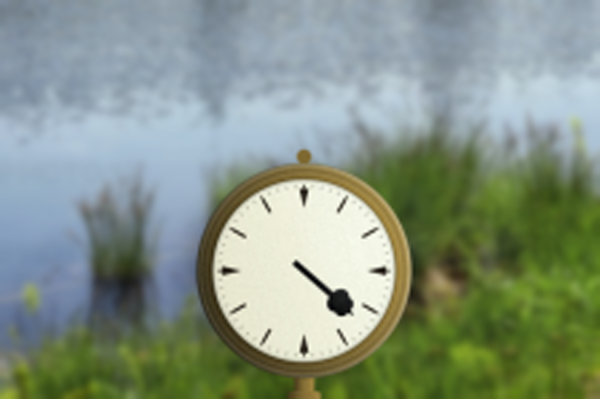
4:22
